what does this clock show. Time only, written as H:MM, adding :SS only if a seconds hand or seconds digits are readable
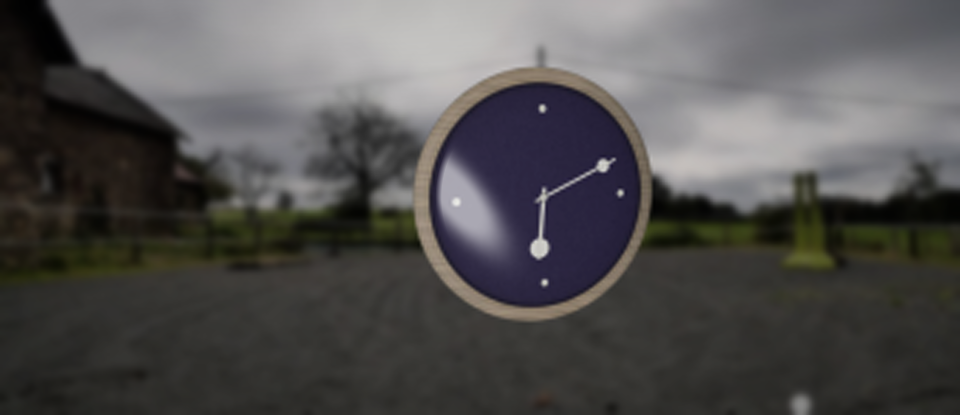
6:11
